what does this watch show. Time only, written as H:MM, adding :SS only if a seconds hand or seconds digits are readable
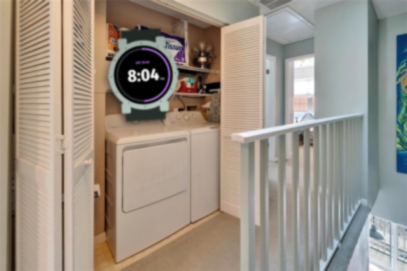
8:04
